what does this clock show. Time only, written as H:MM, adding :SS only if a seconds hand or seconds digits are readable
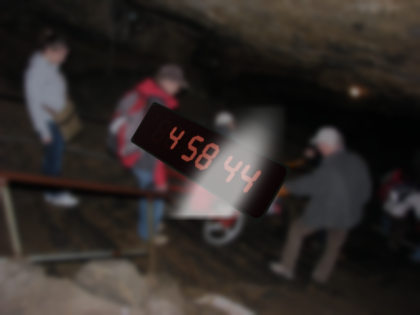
4:58:44
